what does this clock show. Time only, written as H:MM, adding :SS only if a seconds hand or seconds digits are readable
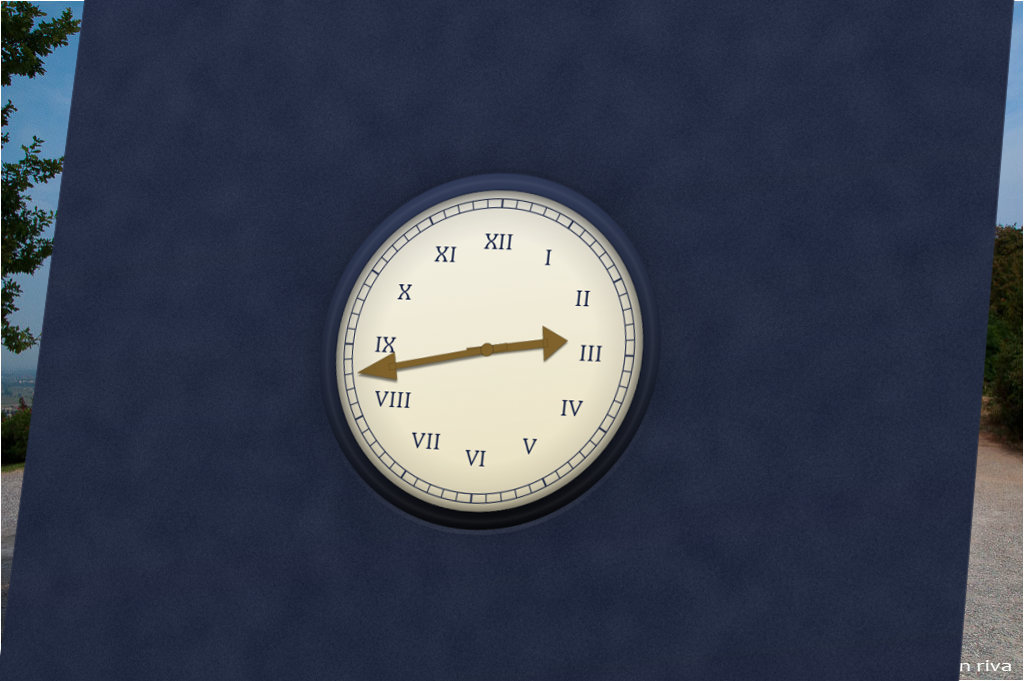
2:43
